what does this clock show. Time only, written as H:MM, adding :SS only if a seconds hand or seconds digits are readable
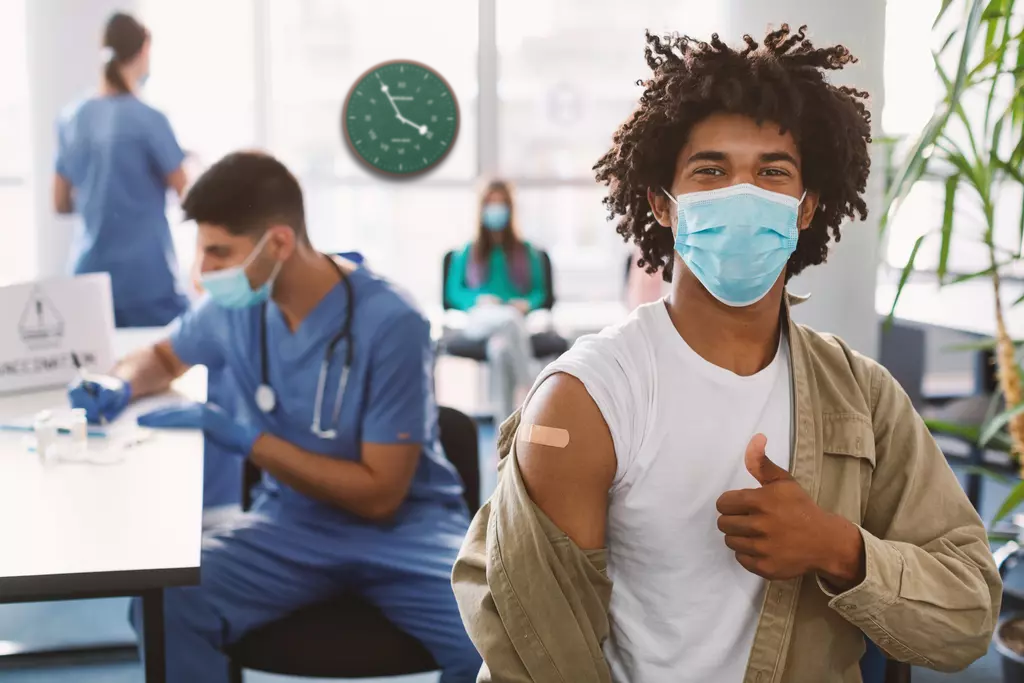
3:55
